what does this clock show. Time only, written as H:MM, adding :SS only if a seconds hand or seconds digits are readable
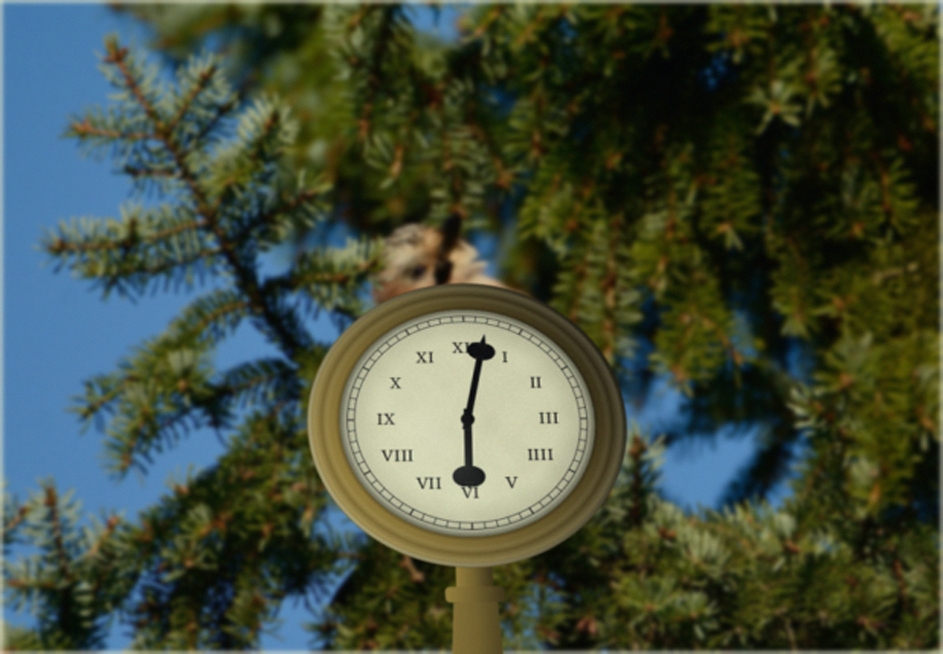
6:02
